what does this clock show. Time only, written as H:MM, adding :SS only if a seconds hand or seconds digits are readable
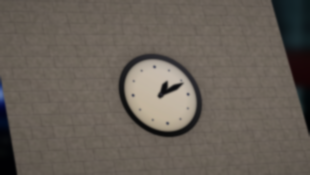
1:11
